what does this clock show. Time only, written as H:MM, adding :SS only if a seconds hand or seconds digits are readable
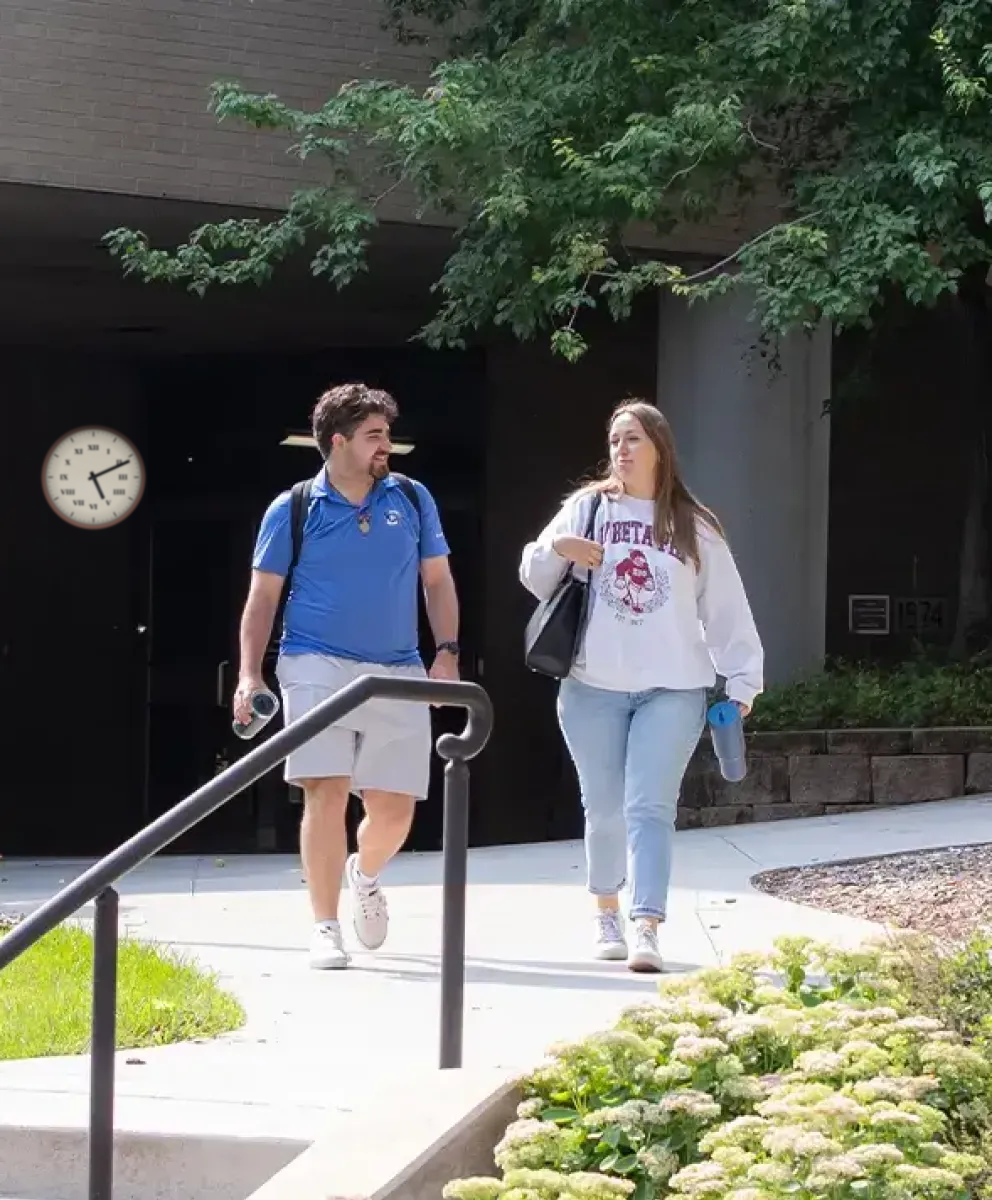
5:11
